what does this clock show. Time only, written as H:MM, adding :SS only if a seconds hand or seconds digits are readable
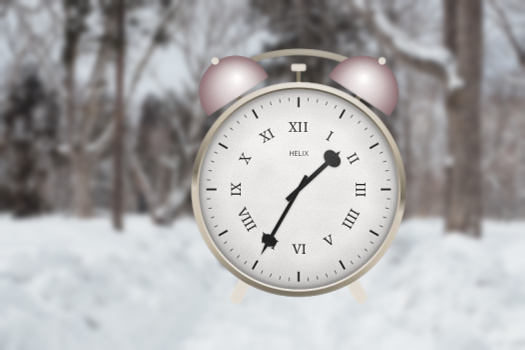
1:35
